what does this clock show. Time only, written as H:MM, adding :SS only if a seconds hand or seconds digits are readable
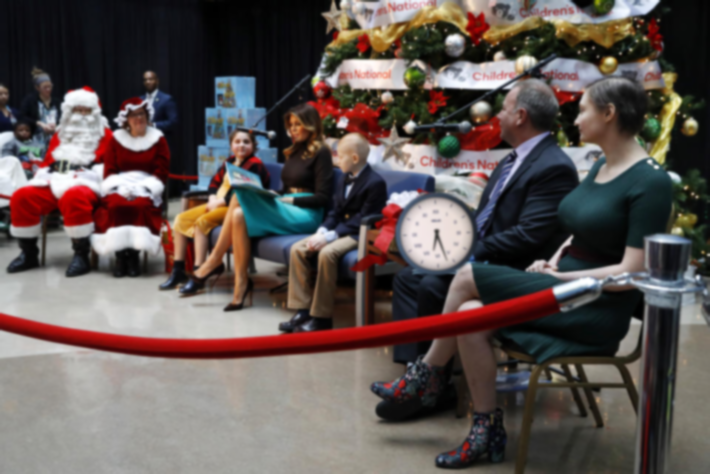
6:27
